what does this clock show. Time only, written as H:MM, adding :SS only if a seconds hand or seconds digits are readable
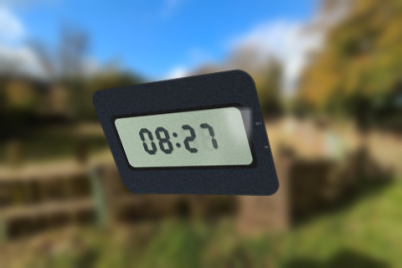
8:27
